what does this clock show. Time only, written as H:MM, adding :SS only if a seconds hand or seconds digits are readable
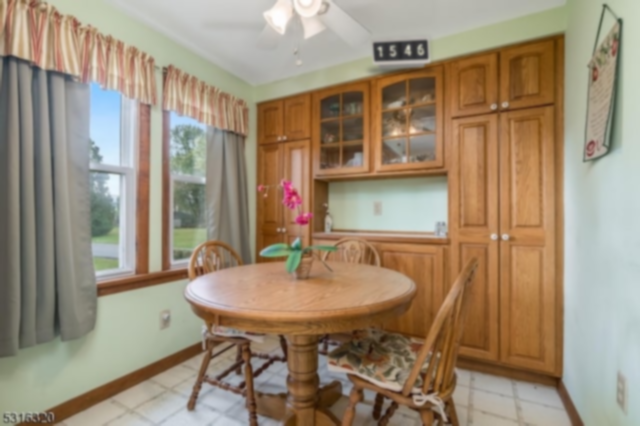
15:46
